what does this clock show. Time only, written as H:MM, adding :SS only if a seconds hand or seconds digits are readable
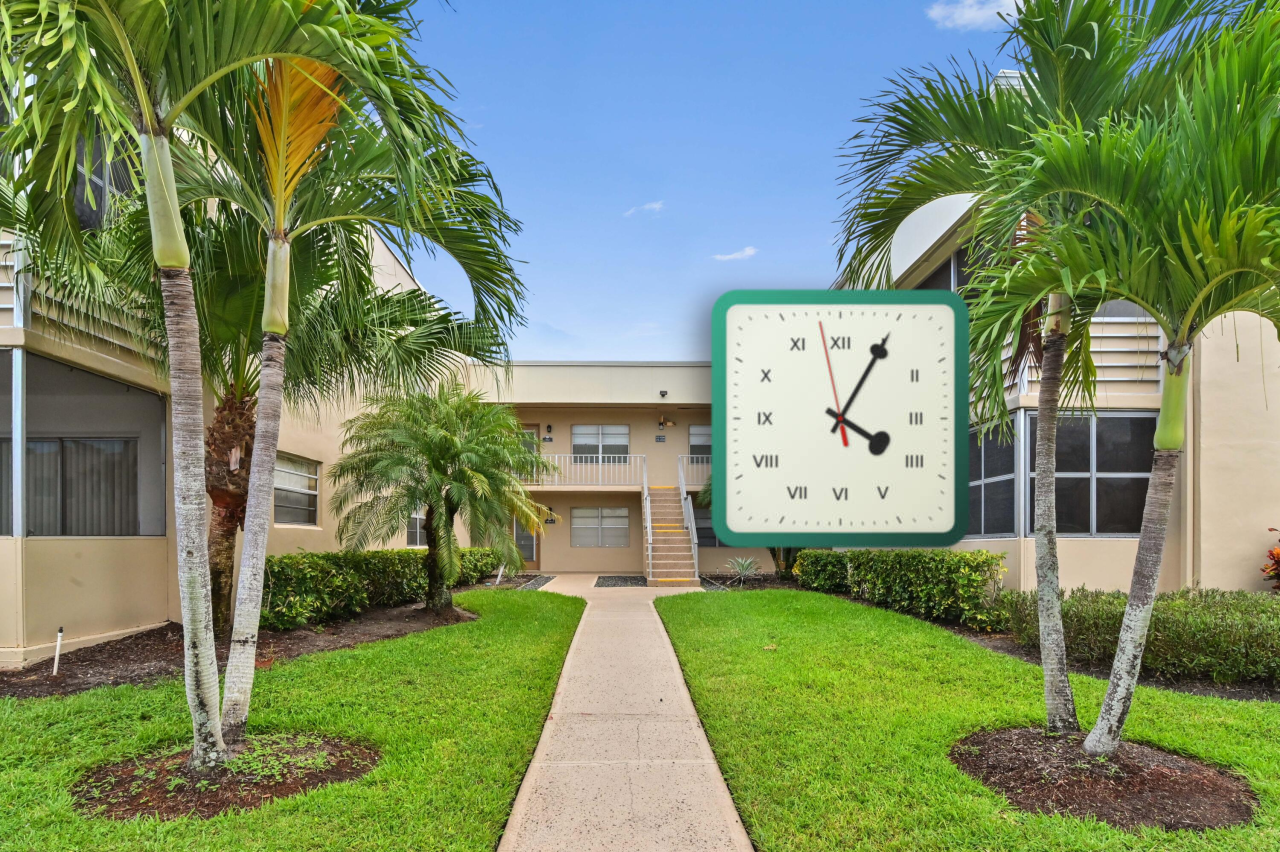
4:04:58
